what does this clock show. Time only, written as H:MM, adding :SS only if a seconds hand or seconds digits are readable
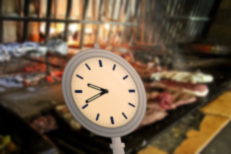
9:41
